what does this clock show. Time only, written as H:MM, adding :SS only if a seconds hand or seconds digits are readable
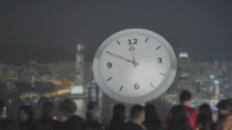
11:50
